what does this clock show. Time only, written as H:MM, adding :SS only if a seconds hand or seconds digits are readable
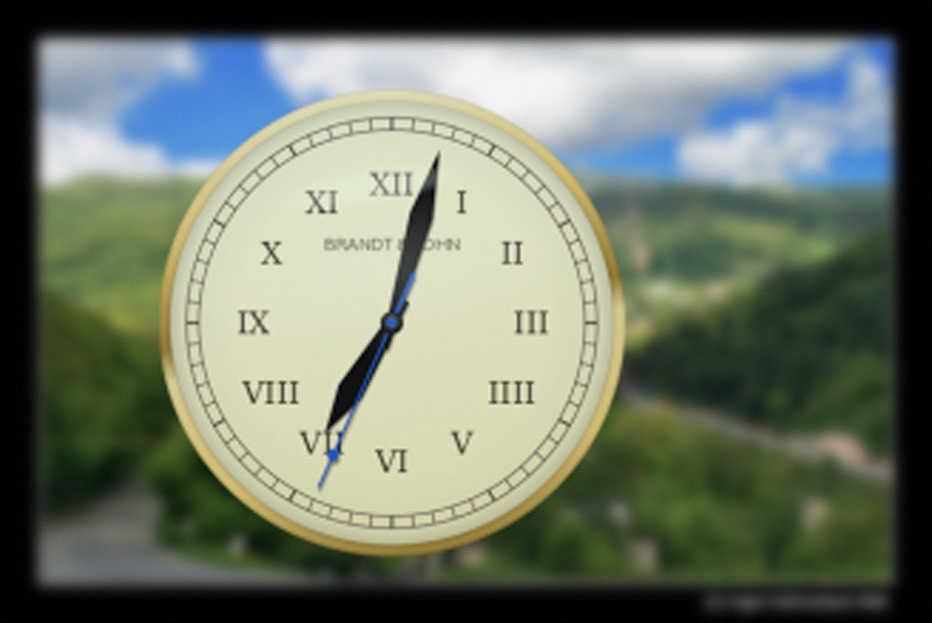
7:02:34
